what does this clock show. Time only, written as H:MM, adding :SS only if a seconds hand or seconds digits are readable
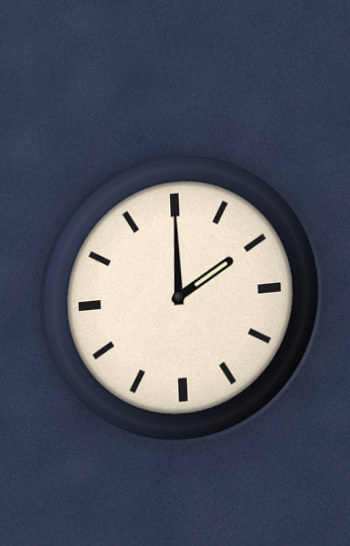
2:00
